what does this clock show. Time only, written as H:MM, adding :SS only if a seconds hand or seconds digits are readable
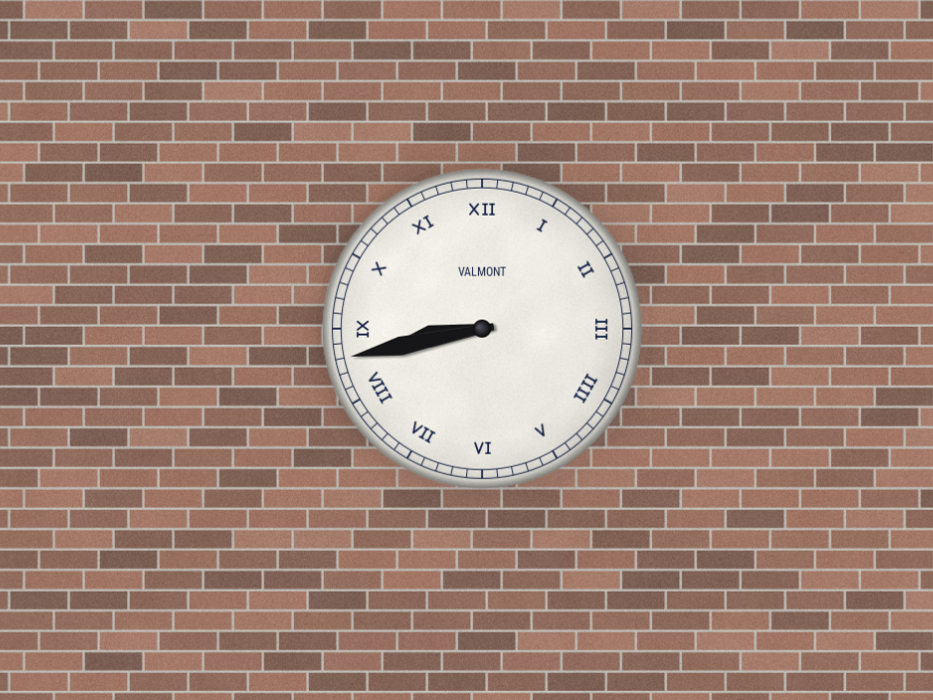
8:43
